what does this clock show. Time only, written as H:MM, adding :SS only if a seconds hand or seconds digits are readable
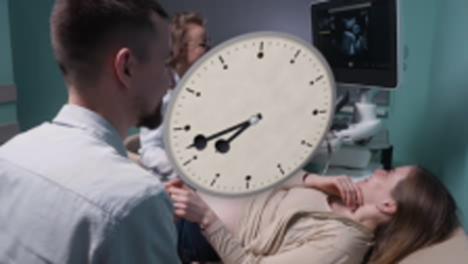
7:42
